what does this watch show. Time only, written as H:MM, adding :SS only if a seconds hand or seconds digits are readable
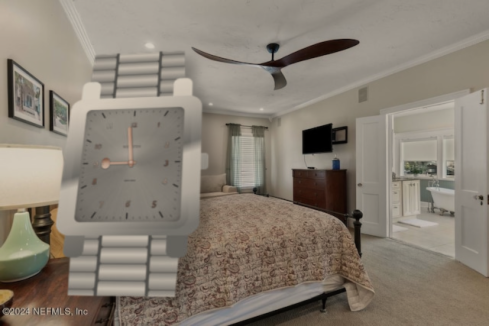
8:59
